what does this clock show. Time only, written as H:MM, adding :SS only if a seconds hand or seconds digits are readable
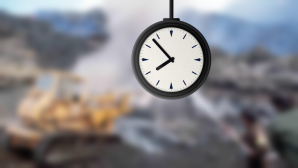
7:53
